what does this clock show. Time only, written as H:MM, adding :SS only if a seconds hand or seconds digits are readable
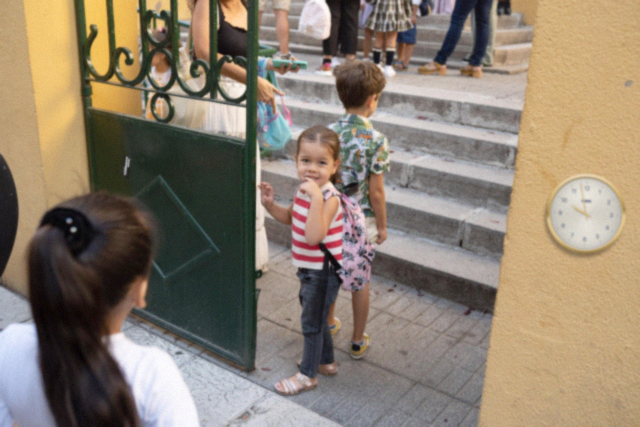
9:58
